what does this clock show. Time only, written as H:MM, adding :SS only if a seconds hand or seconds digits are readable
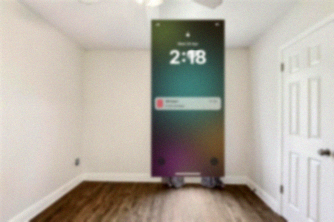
2:18
